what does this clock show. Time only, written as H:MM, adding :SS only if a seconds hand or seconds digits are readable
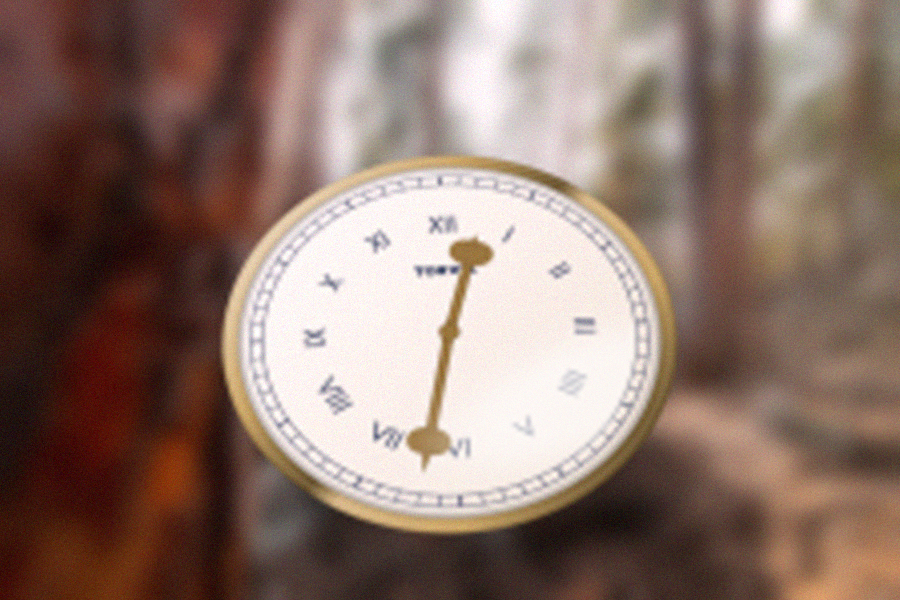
12:32
